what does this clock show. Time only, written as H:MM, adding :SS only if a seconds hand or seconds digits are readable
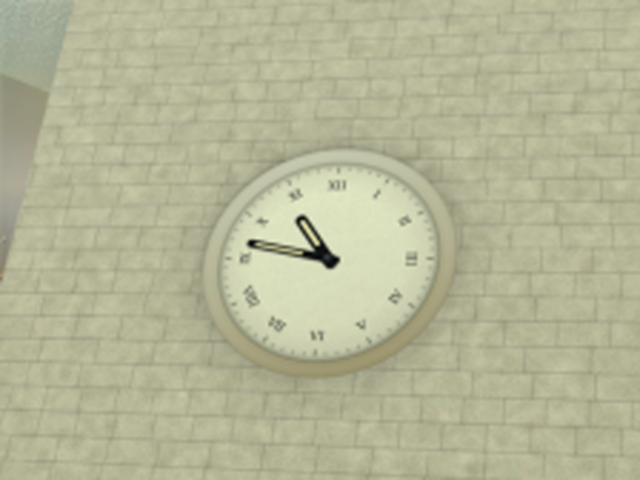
10:47
